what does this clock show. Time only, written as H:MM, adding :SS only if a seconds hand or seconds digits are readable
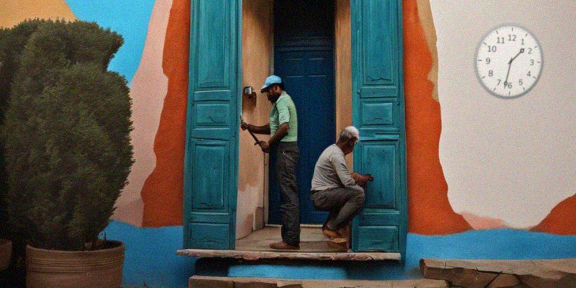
1:32
